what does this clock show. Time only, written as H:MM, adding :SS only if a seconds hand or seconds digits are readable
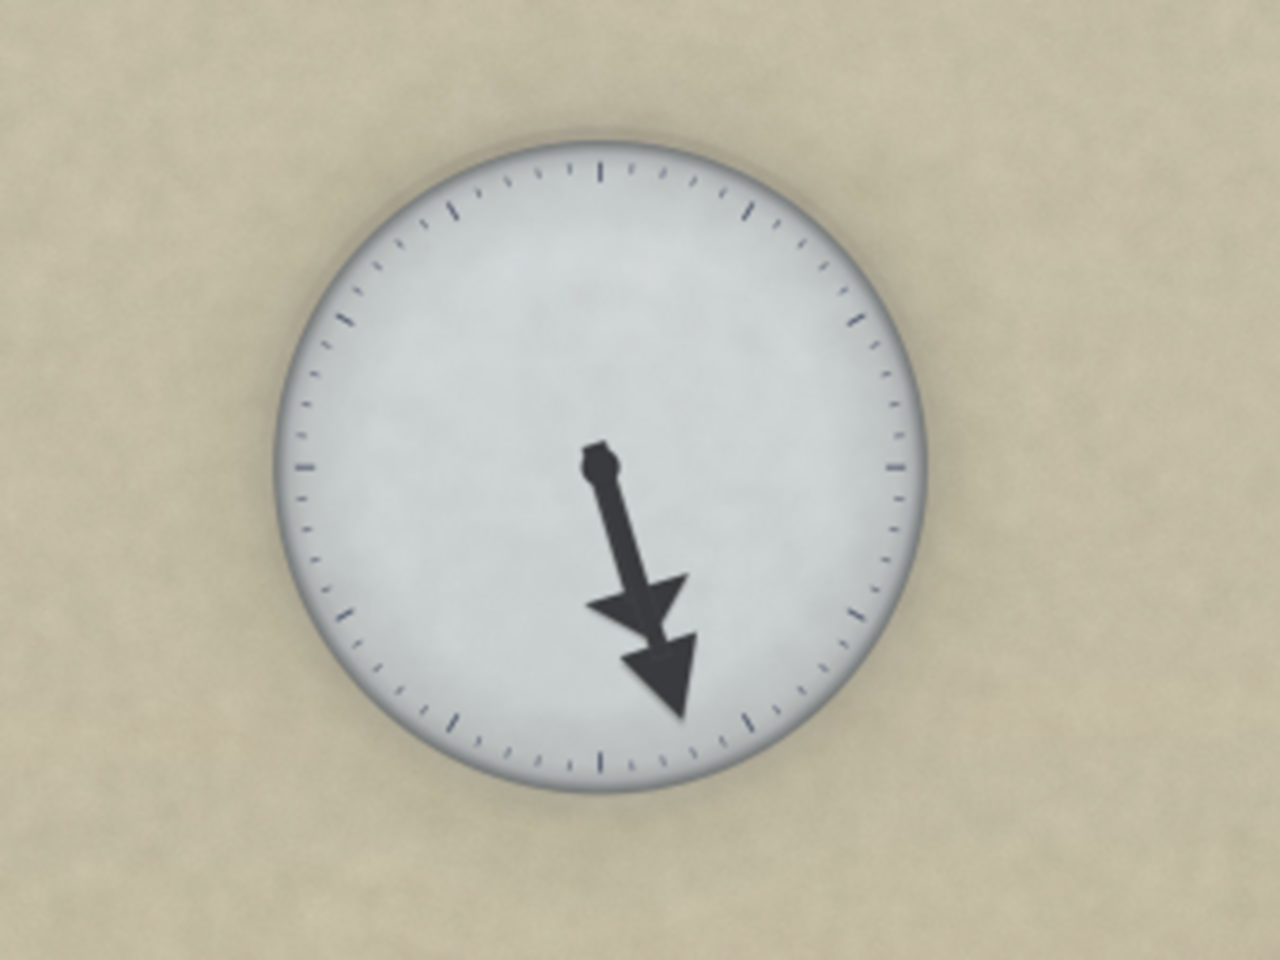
5:27
